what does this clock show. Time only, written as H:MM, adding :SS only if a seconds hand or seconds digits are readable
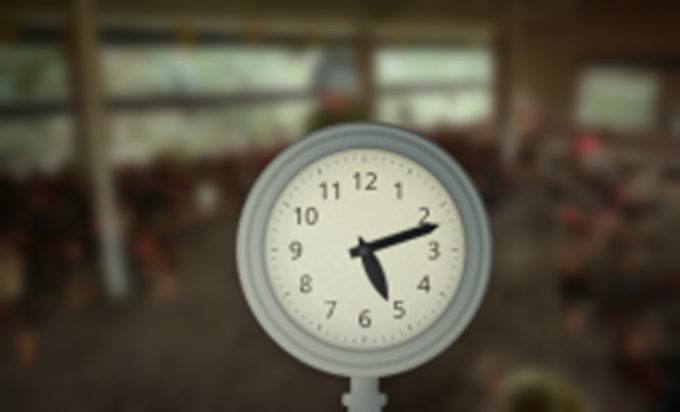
5:12
